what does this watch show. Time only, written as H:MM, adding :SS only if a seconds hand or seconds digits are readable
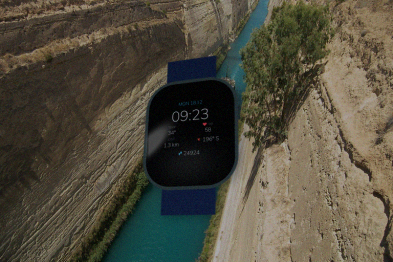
9:23
